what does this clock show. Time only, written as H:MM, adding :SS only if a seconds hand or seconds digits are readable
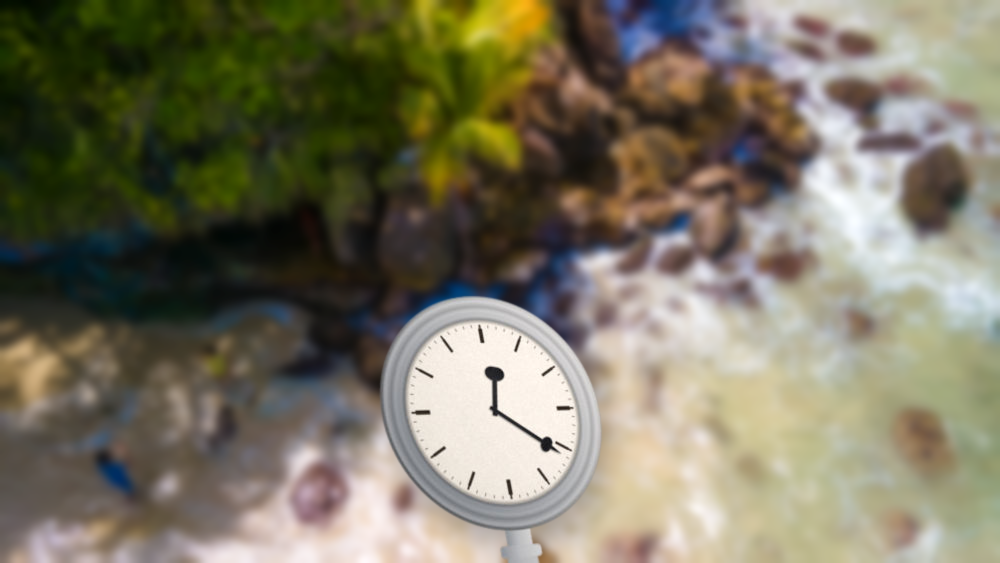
12:21
